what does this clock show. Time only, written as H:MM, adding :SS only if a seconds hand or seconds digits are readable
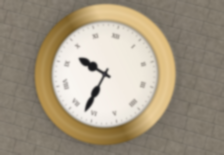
9:32
